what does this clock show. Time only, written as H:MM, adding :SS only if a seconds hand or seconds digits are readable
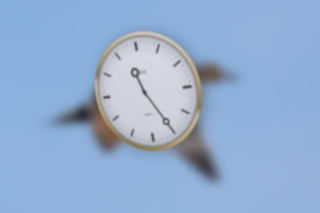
11:25
